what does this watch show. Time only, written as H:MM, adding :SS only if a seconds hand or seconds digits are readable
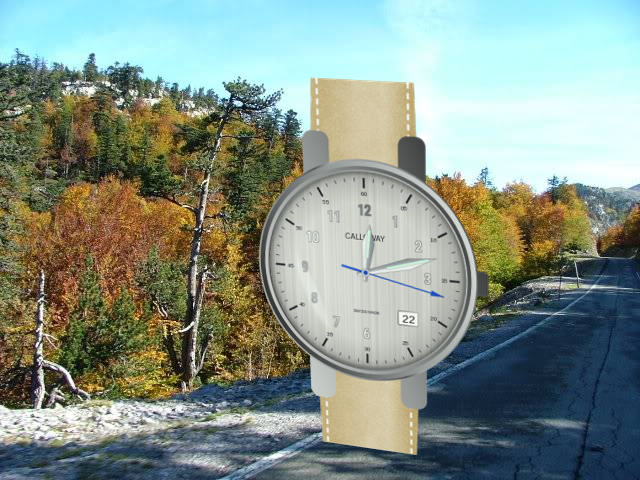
12:12:17
